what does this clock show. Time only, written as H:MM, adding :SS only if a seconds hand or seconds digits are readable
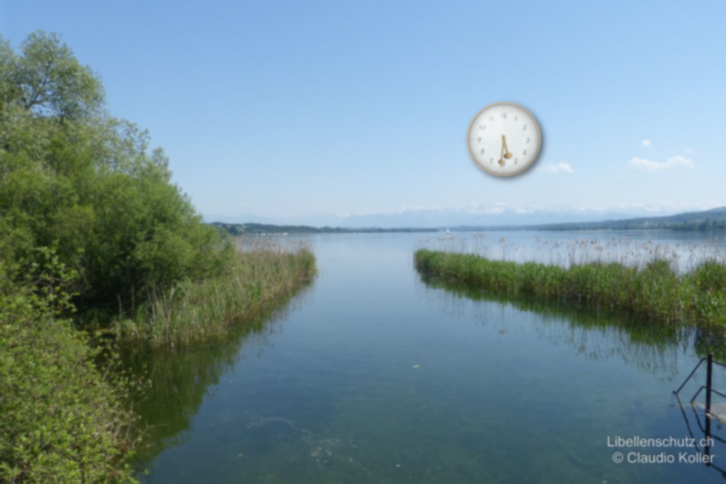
5:31
